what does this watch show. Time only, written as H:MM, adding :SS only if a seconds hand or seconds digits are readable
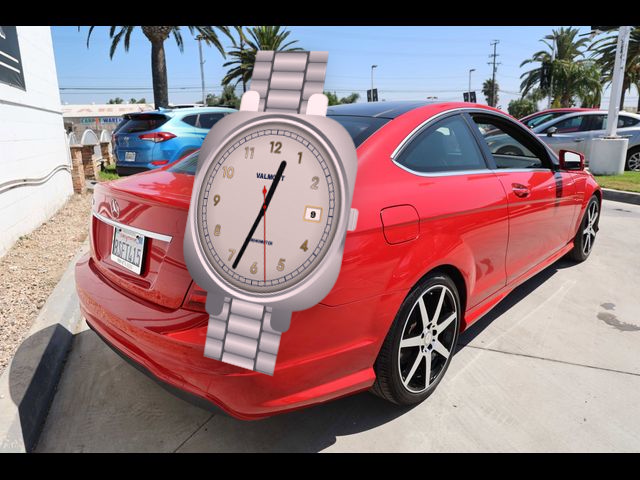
12:33:28
